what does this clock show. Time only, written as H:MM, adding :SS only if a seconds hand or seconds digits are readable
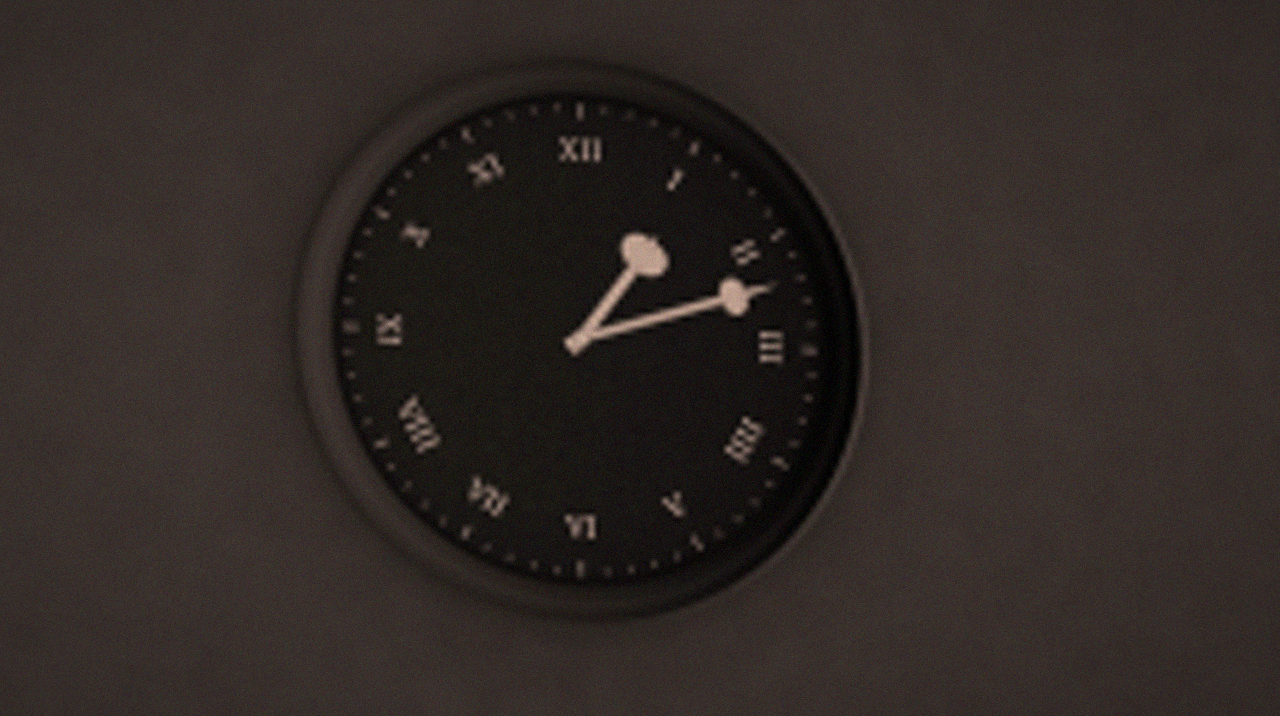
1:12
